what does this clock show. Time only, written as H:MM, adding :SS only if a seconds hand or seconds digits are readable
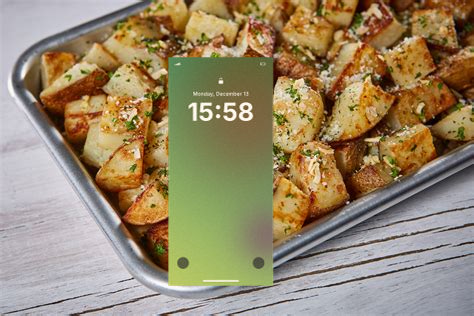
15:58
